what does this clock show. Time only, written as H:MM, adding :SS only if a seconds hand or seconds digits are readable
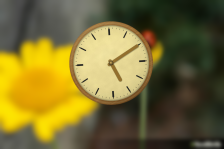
5:10
